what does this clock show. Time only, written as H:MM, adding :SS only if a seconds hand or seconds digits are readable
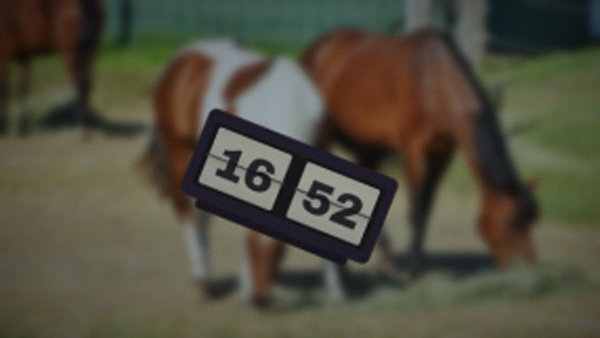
16:52
